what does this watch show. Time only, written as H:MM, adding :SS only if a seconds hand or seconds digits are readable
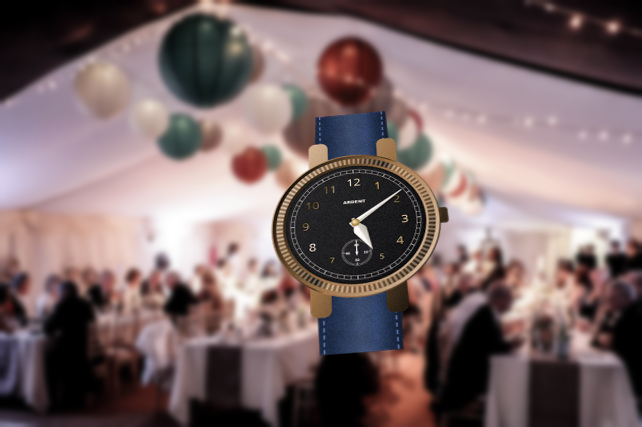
5:09
